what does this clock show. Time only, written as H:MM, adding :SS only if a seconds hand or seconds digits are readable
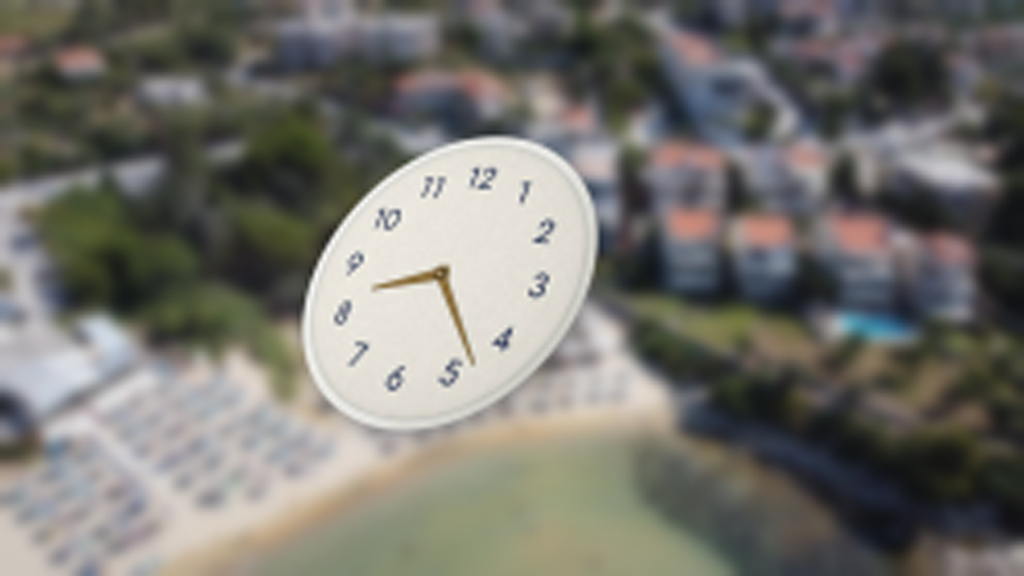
8:23
